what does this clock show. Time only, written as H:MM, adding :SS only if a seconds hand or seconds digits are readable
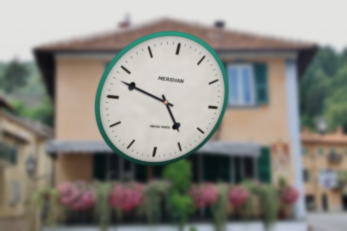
4:48
